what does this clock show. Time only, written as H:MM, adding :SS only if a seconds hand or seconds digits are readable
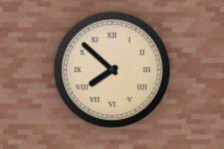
7:52
